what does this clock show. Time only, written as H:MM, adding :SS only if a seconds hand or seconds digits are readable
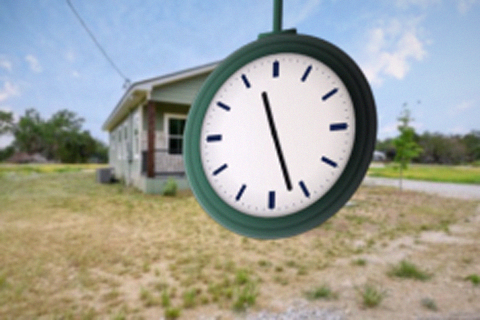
11:27
